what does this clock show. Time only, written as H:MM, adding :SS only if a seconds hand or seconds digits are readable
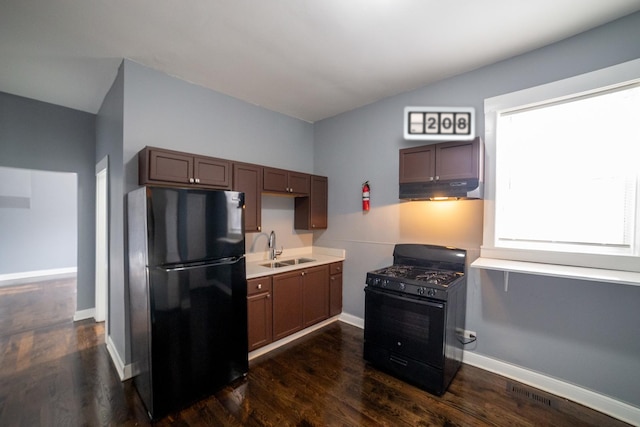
2:08
